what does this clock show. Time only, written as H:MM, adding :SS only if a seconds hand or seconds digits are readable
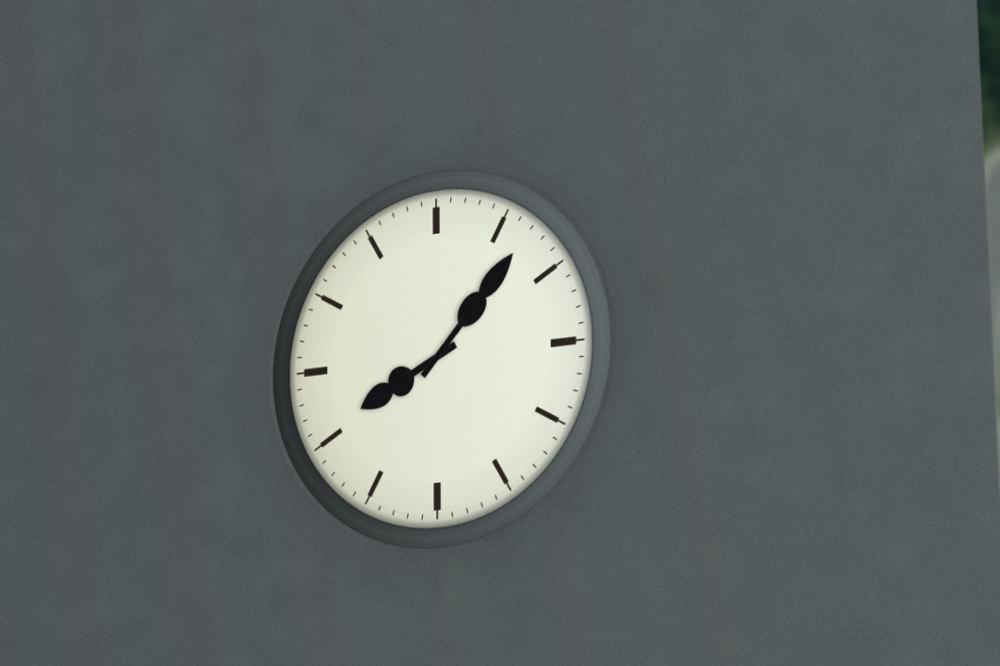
8:07
